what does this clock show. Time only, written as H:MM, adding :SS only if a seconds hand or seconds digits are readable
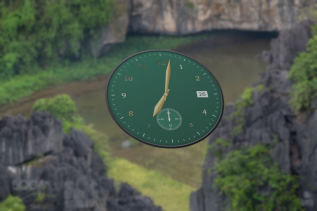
7:02
